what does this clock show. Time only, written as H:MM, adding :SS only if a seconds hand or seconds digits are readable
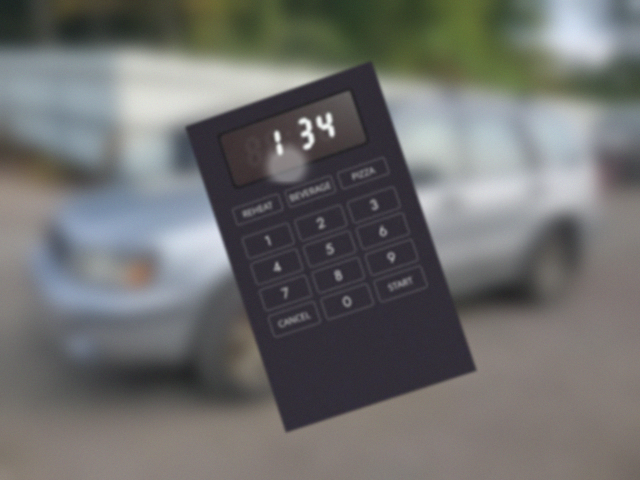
1:34
